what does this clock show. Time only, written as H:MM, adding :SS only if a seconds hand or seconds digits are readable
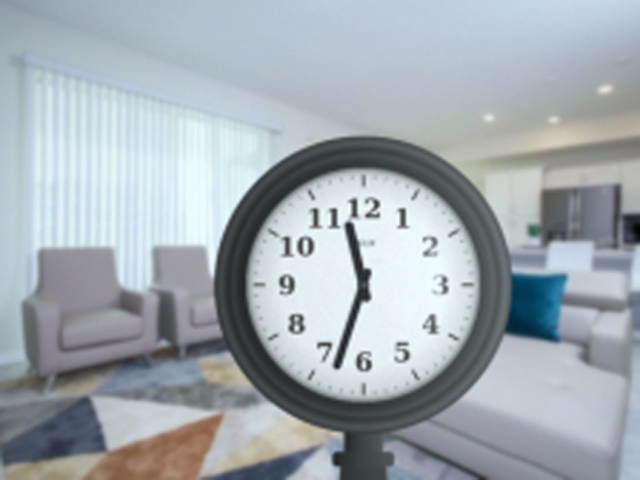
11:33
